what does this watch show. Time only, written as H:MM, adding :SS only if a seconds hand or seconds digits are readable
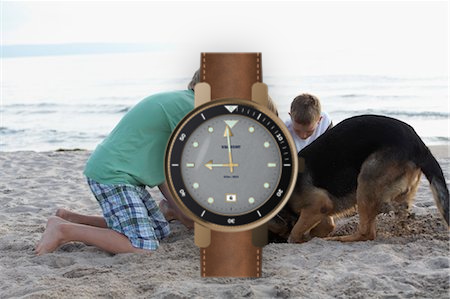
8:59
